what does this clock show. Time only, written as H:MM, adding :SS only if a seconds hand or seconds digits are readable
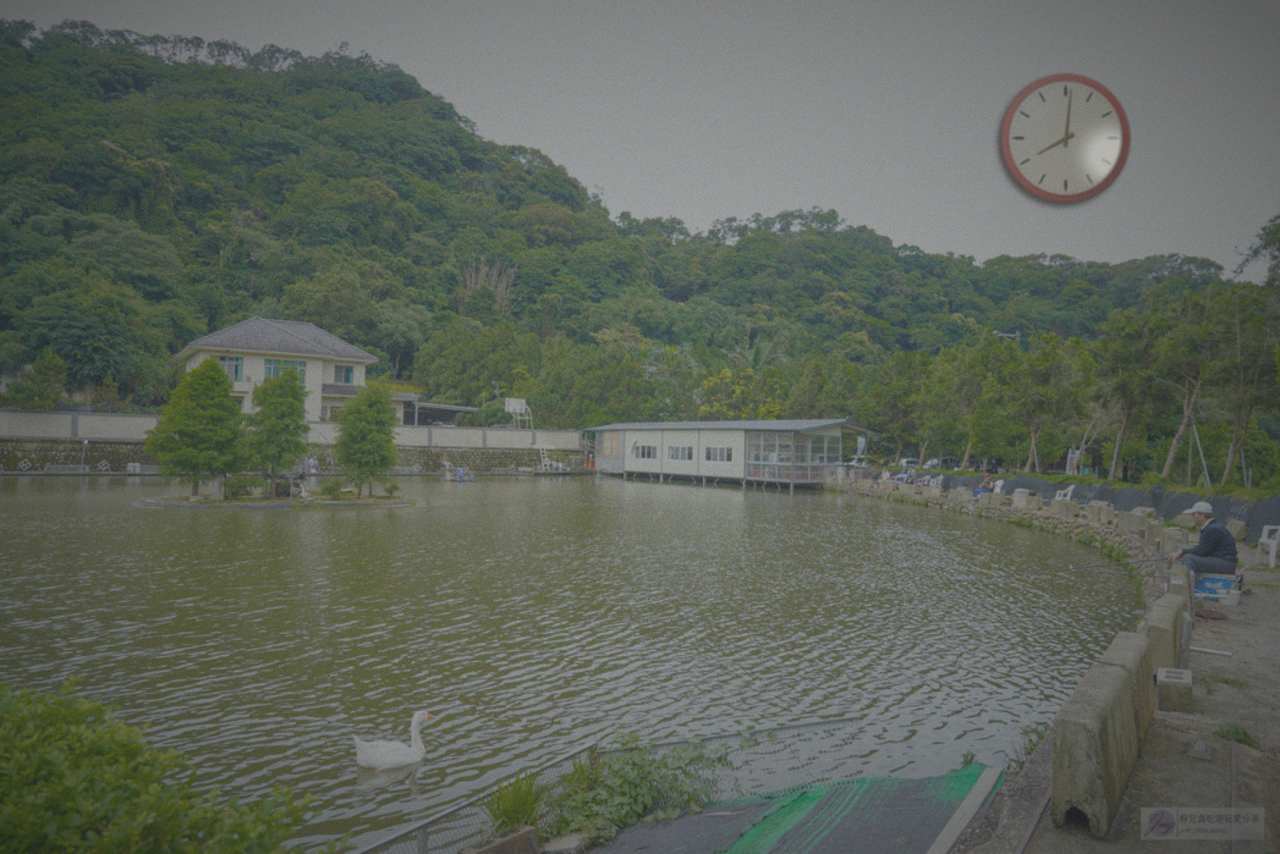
8:01
